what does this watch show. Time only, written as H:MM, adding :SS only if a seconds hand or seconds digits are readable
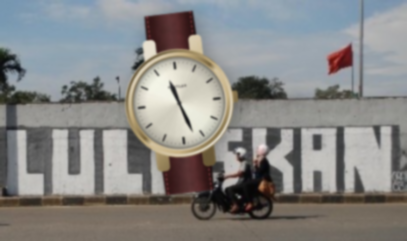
11:27
